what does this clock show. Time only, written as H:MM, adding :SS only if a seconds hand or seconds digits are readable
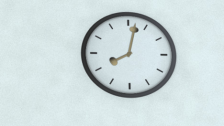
8:02
